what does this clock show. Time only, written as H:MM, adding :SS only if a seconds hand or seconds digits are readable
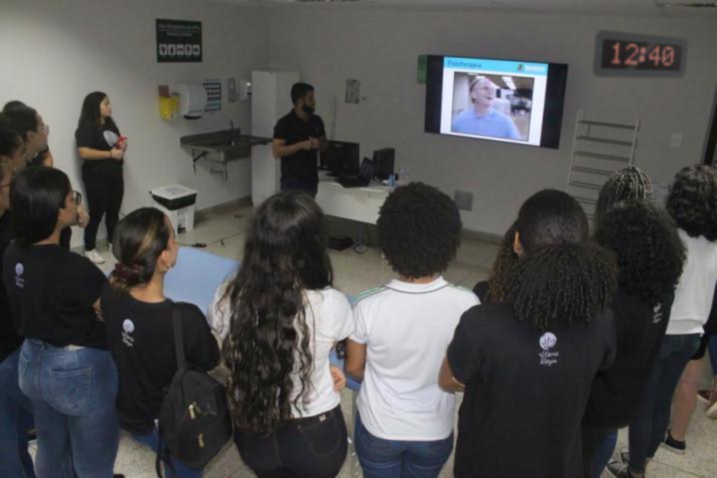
12:40
